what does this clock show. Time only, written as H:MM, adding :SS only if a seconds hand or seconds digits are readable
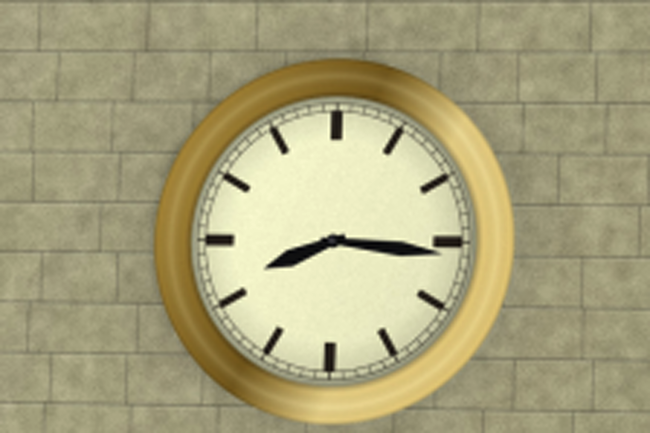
8:16
